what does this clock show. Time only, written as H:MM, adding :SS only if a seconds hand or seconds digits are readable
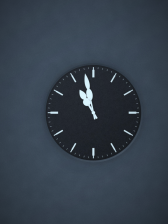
10:58
